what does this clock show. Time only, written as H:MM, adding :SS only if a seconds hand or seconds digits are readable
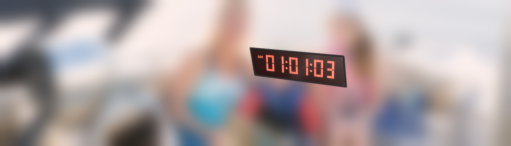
1:01:03
